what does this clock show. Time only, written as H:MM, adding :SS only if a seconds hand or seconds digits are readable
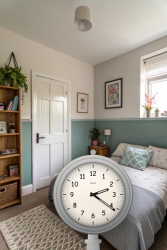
2:21
